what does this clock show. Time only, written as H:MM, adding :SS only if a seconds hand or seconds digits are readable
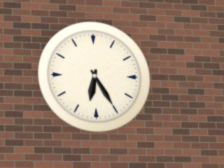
6:25
